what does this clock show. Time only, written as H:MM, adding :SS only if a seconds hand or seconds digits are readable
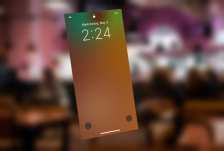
2:24
